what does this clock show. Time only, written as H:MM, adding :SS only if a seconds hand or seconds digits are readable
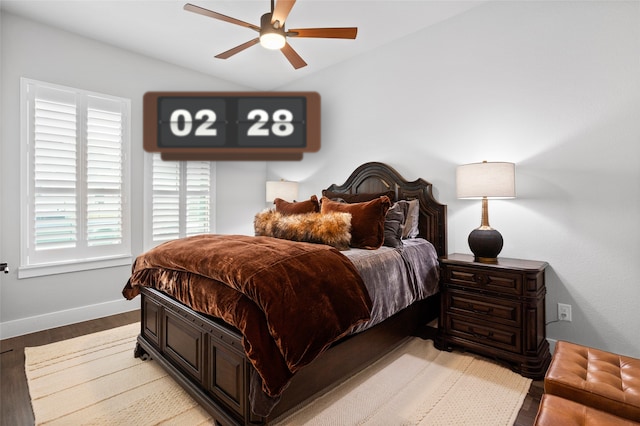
2:28
